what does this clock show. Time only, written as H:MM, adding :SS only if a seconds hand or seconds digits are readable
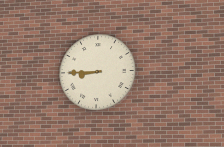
8:45
